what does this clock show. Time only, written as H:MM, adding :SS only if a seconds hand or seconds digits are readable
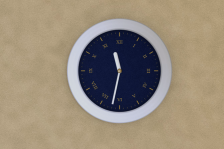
11:32
